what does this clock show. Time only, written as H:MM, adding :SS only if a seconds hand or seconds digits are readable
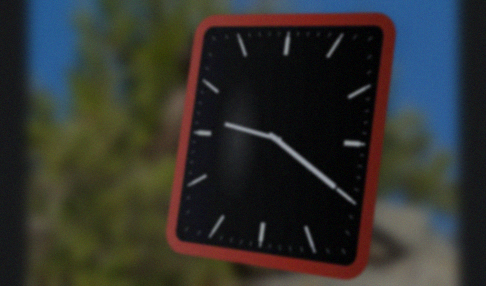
9:20
